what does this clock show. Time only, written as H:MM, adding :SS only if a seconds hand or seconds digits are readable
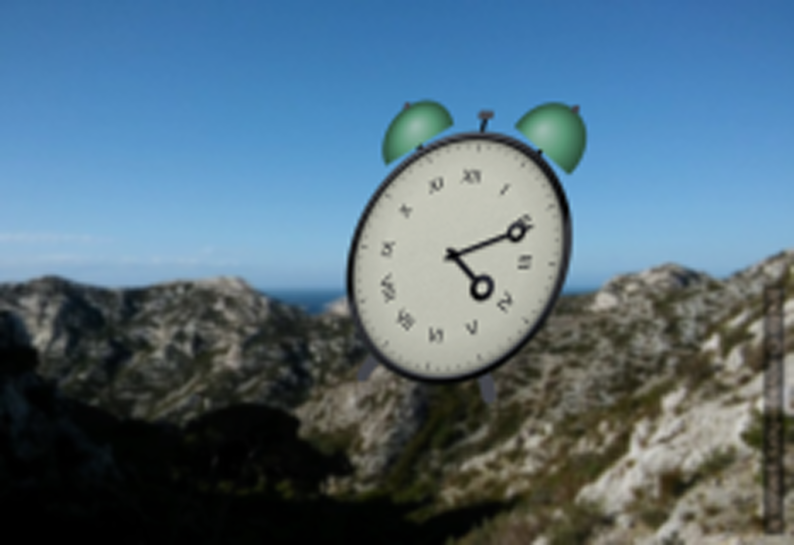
4:11
